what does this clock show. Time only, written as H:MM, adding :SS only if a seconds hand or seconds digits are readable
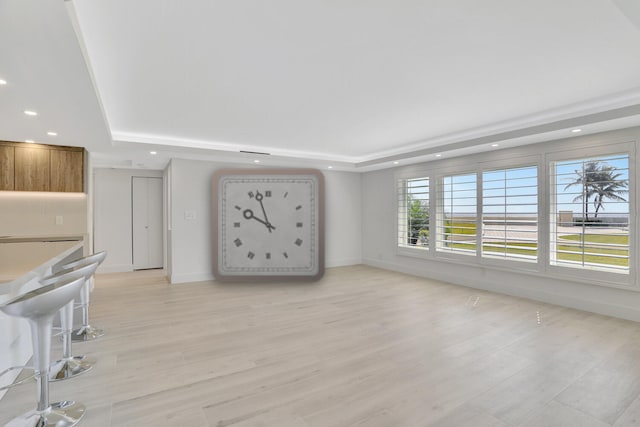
9:57
